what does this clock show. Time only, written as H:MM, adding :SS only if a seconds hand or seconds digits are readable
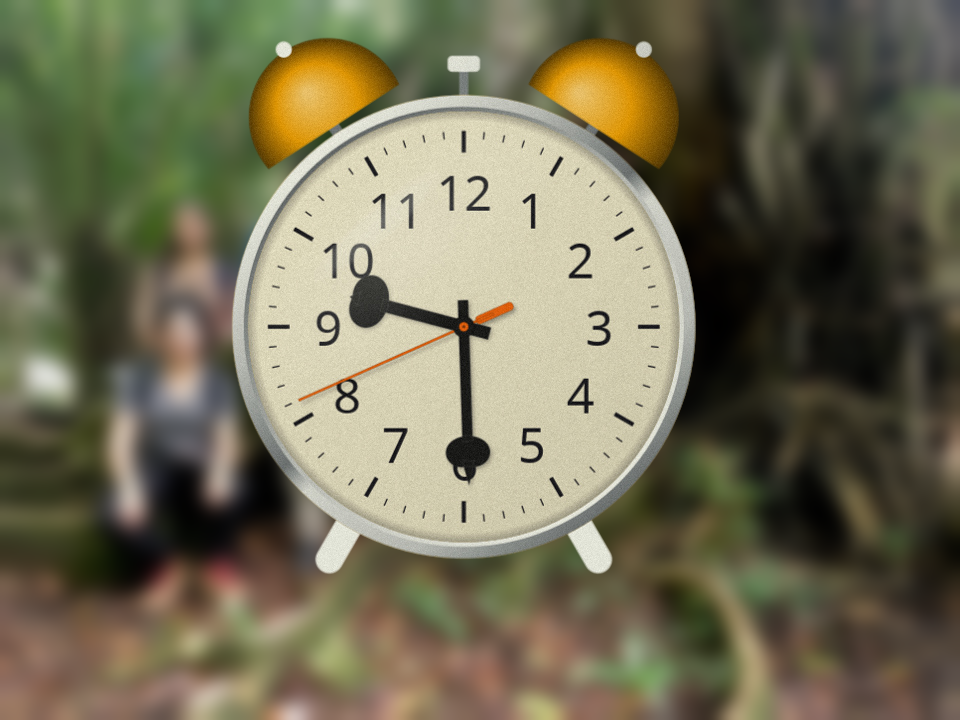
9:29:41
